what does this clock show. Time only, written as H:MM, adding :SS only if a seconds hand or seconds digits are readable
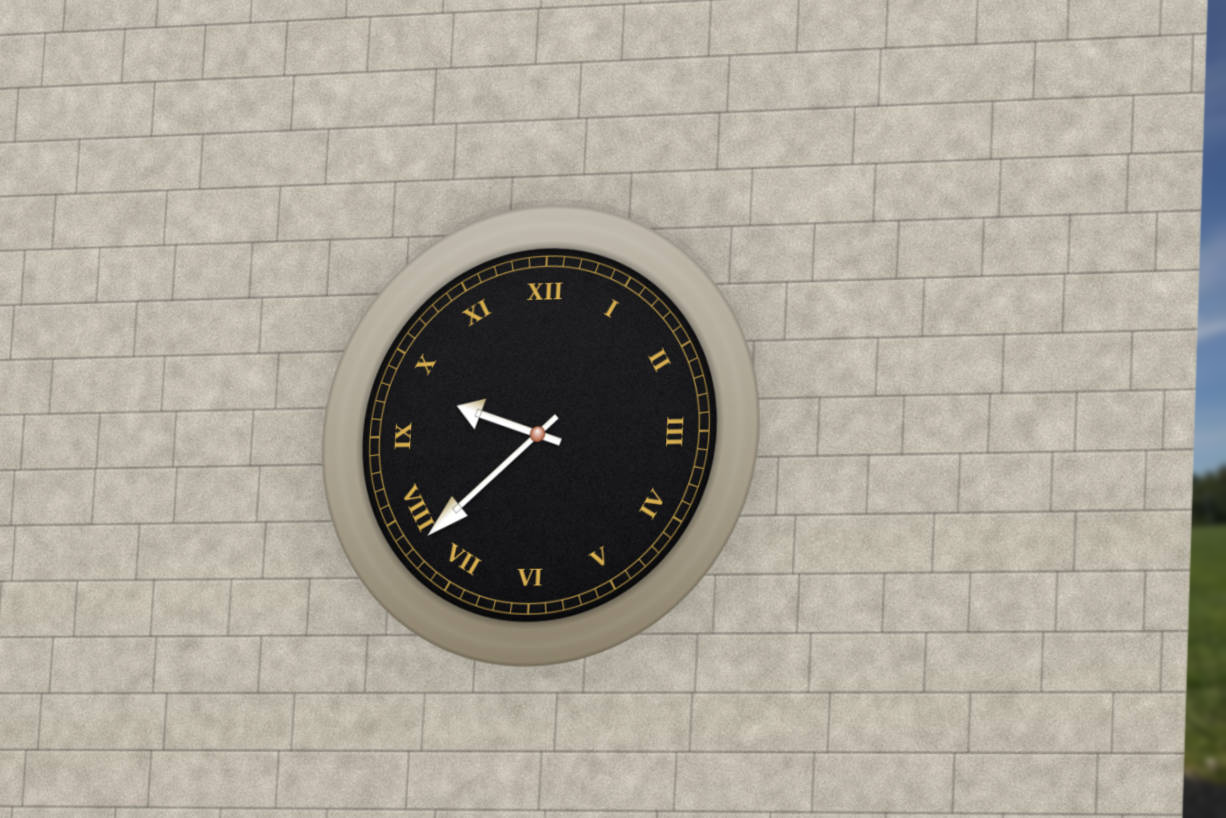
9:38
